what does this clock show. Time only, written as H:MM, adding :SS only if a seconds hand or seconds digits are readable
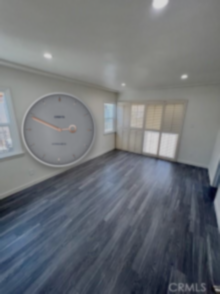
2:49
